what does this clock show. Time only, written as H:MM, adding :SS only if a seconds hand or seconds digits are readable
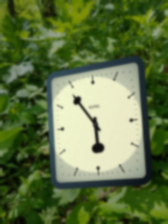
5:54
